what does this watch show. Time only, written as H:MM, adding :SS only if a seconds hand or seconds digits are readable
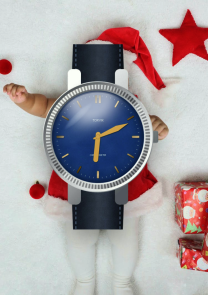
6:11
